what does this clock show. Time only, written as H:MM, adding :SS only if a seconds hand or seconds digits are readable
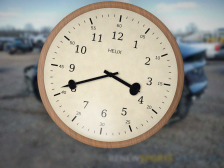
3:41
